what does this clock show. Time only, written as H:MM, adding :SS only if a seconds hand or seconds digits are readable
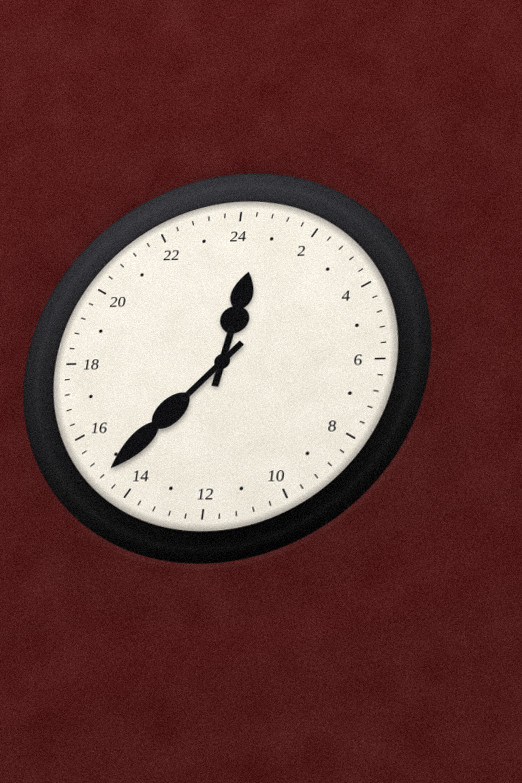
0:37
